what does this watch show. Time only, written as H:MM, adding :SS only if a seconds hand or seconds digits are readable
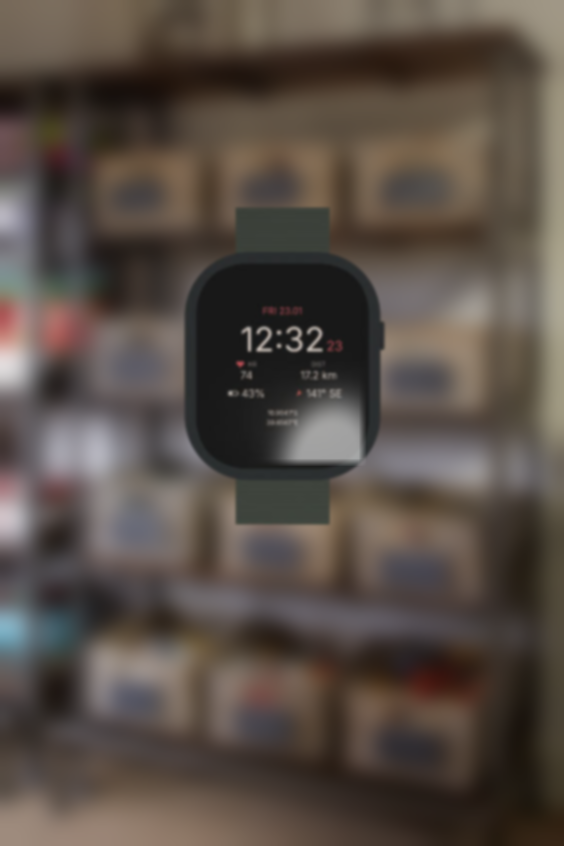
12:32
